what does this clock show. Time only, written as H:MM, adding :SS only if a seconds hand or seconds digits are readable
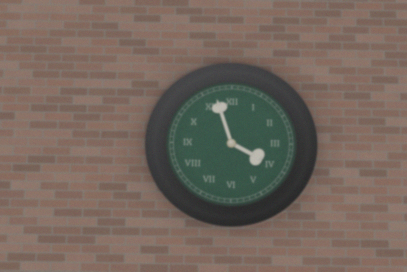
3:57
